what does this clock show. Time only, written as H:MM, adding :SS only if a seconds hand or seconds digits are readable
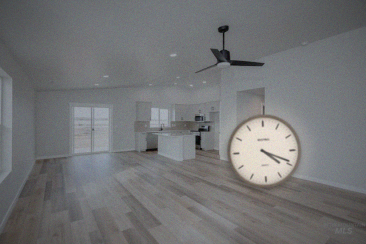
4:19
